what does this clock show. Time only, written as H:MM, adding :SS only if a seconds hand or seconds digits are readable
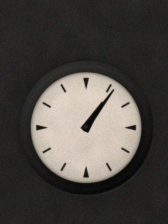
1:06
